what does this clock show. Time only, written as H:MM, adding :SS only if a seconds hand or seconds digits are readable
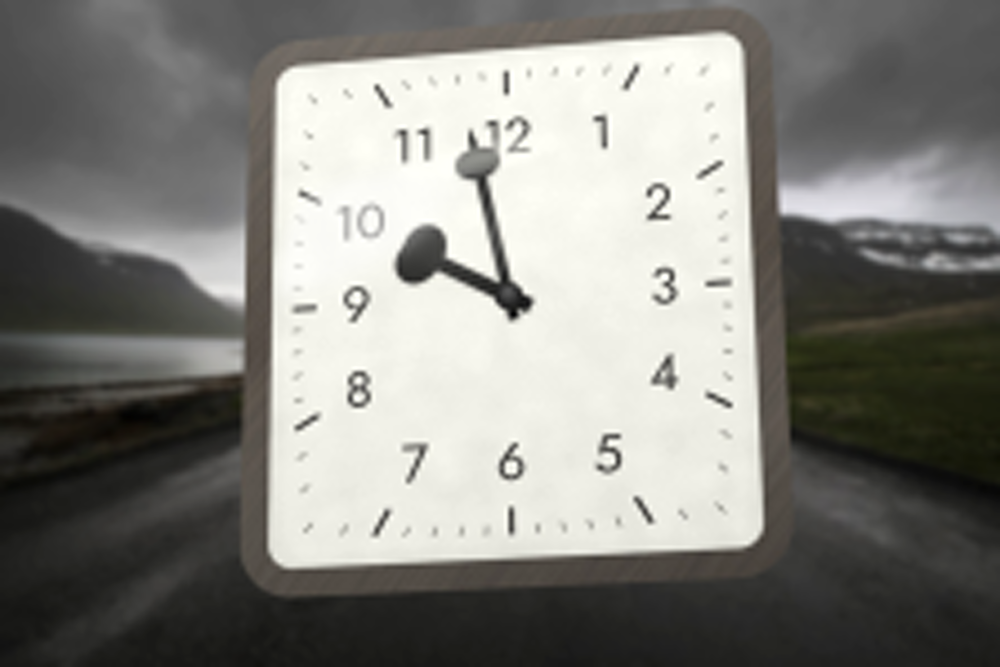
9:58
